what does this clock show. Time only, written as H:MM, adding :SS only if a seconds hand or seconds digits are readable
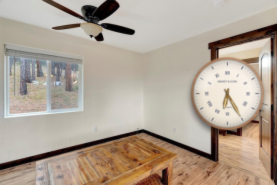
6:25
